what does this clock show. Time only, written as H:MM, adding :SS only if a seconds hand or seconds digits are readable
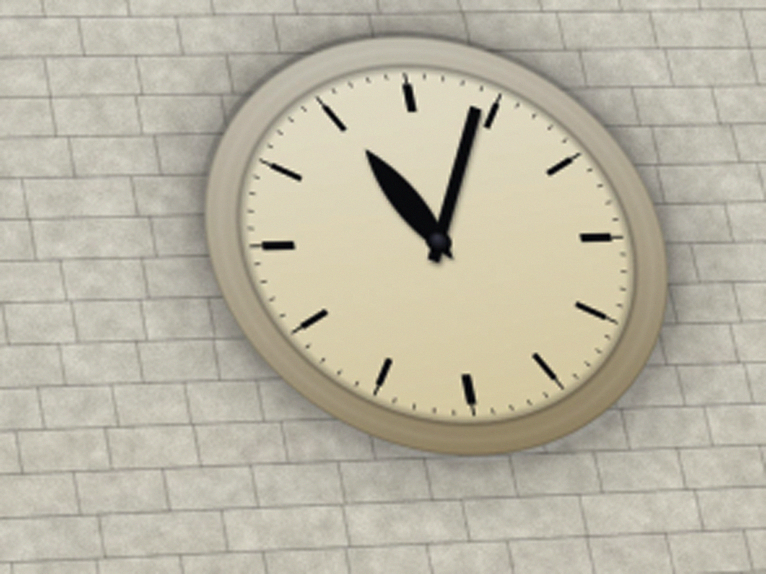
11:04
